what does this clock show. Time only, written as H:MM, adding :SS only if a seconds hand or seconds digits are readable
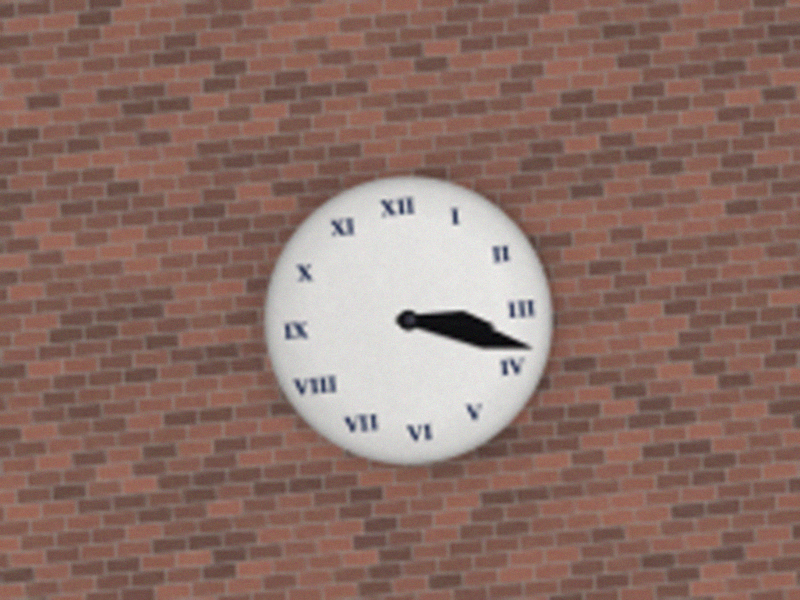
3:18
